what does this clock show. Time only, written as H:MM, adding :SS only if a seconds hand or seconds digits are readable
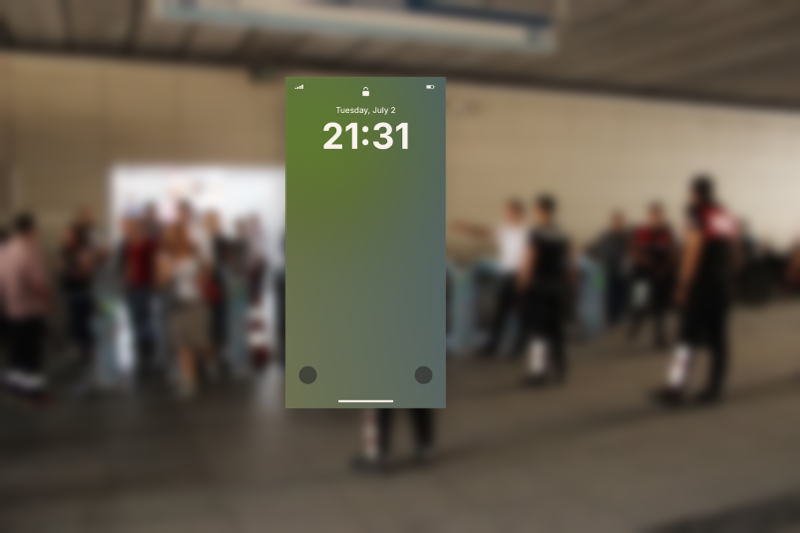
21:31
